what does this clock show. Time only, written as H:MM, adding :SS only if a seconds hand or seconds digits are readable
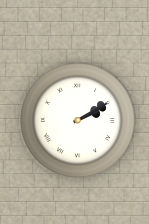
2:10
